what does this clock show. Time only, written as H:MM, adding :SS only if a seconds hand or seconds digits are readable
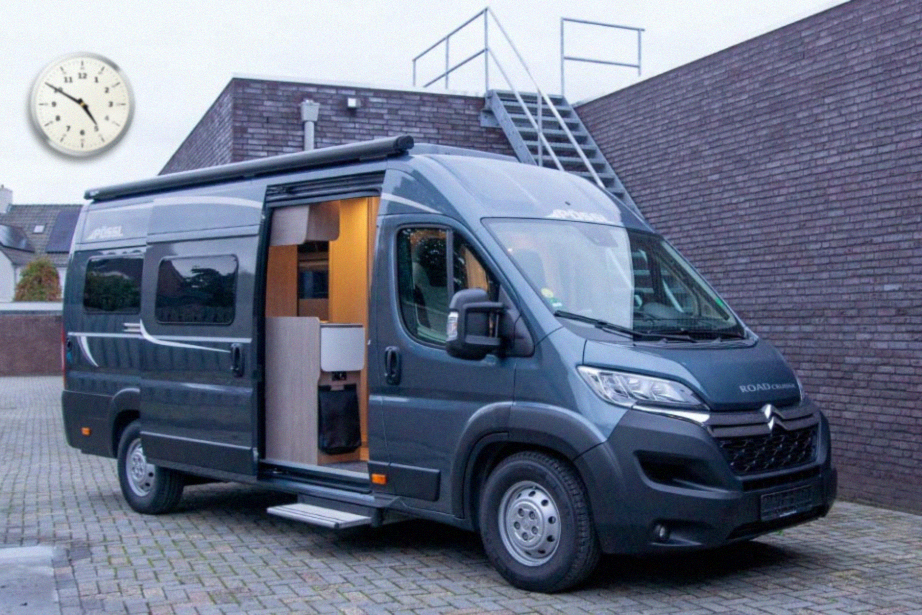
4:50
